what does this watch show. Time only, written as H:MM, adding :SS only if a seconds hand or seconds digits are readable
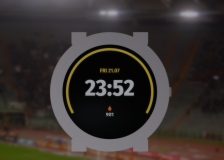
23:52
